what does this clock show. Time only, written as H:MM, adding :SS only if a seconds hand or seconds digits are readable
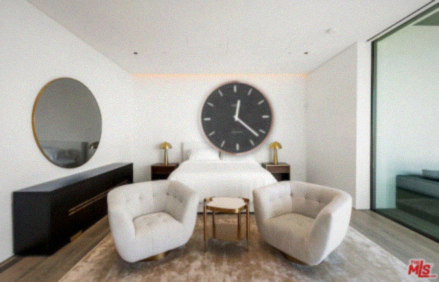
12:22
